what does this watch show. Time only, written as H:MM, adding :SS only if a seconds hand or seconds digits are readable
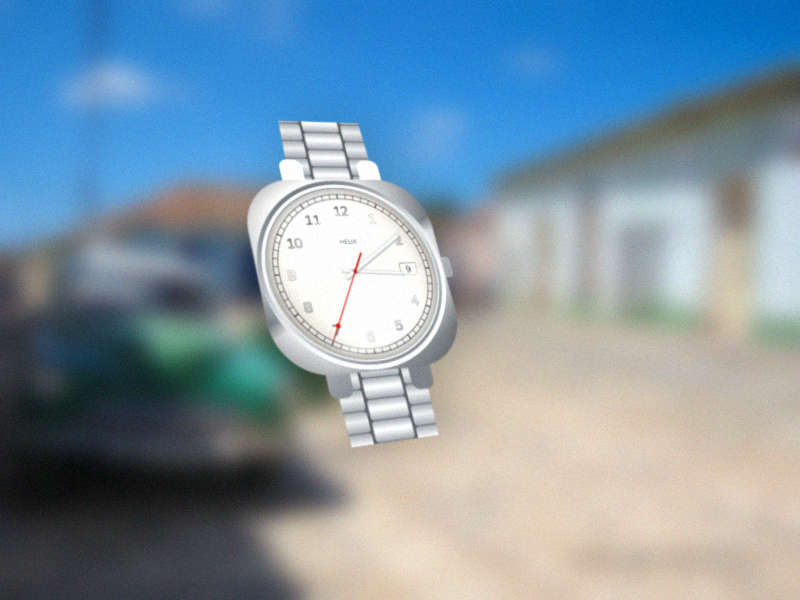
3:09:35
